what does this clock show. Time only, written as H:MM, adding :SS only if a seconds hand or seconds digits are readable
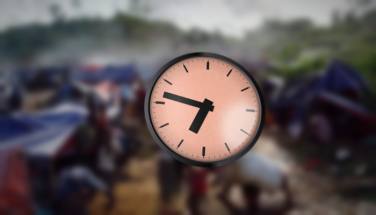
6:47
